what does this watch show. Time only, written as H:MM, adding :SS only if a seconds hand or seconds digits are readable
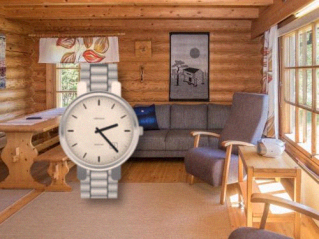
2:23
